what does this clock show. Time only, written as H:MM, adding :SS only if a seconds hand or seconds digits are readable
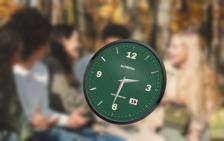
2:31
